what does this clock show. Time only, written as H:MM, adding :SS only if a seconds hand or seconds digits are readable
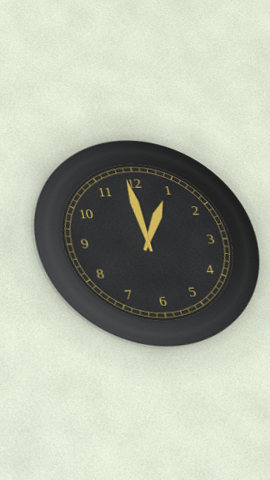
12:59
